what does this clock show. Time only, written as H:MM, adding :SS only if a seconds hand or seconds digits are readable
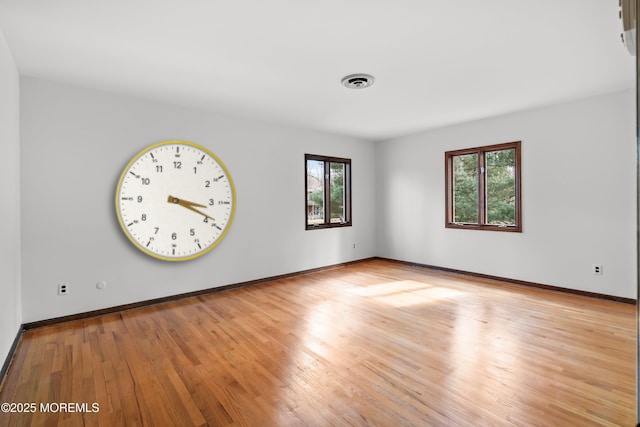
3:19
